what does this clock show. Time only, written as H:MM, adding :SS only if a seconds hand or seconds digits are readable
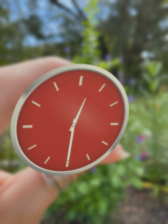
12:30
